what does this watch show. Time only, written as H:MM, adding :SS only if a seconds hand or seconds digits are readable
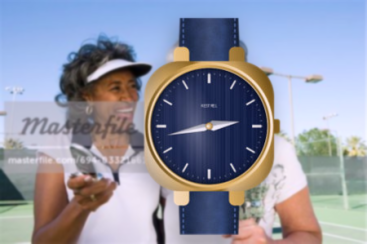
2:43
